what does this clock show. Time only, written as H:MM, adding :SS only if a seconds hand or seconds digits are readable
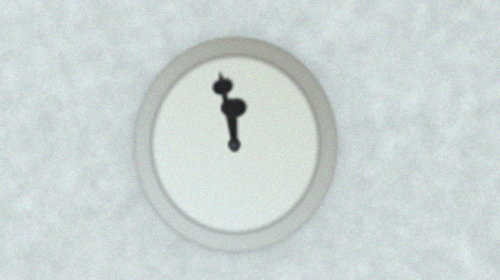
11:58
